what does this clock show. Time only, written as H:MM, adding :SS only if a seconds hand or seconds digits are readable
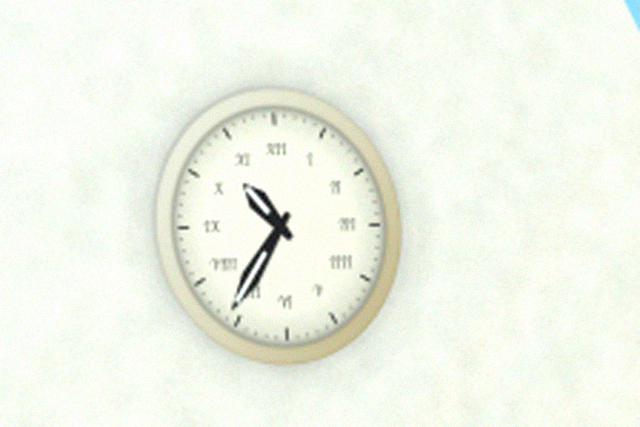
10:36
